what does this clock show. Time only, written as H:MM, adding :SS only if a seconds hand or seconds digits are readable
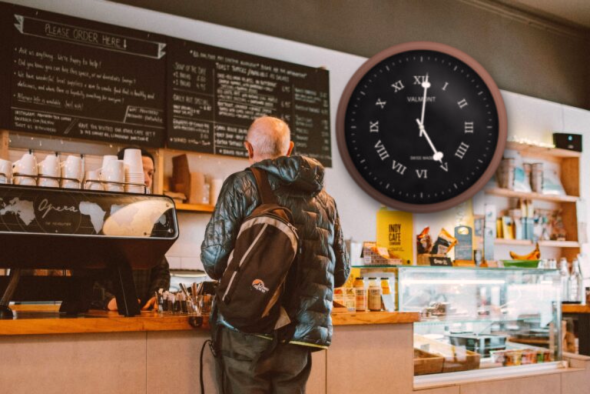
5:01
